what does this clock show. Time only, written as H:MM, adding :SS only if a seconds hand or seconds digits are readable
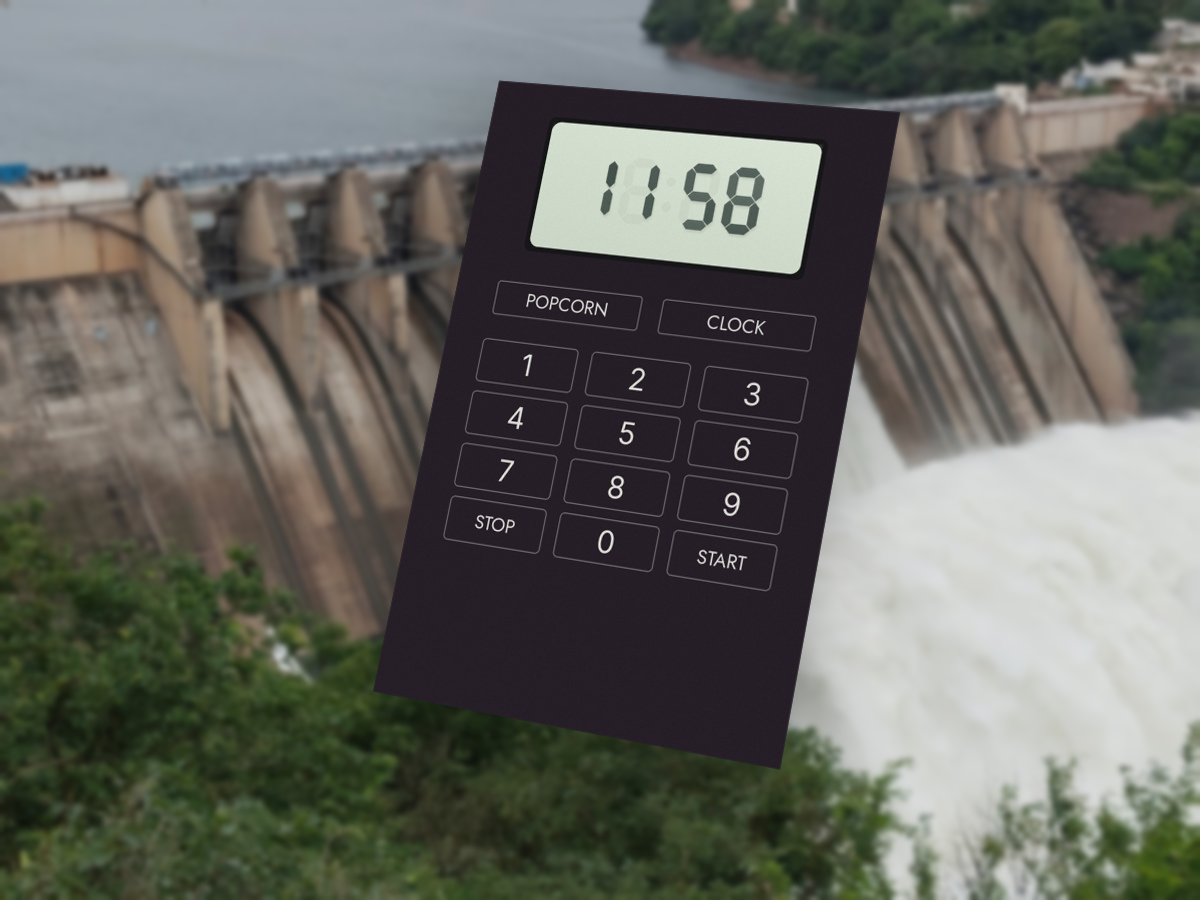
11:58
